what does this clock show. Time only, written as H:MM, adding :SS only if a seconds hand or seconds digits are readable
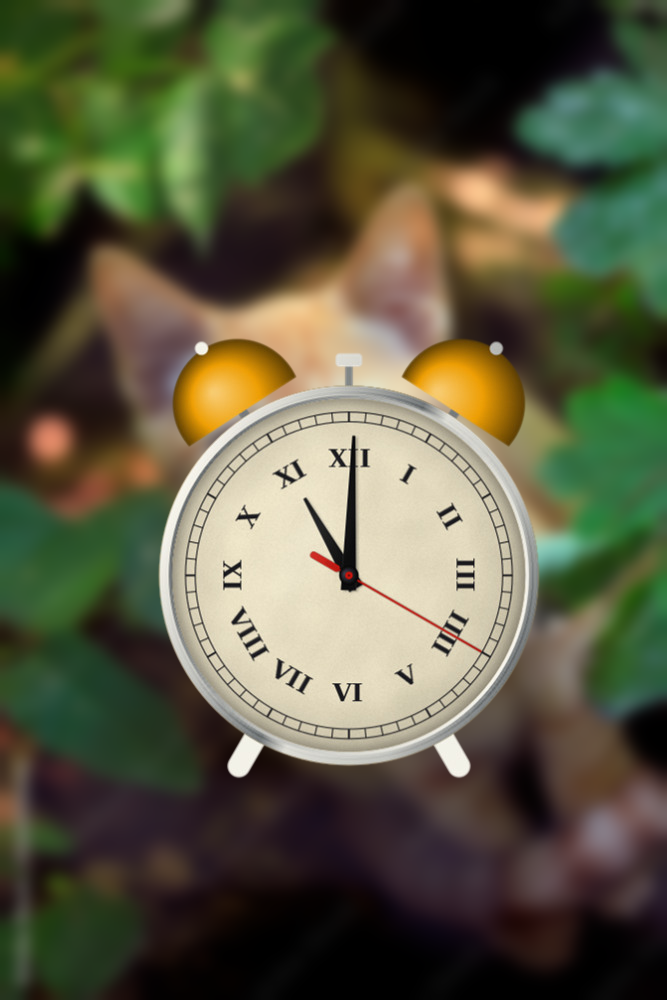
11:00:20
